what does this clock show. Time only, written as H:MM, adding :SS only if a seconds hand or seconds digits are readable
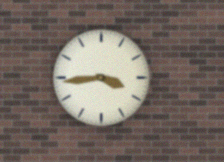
3:44
